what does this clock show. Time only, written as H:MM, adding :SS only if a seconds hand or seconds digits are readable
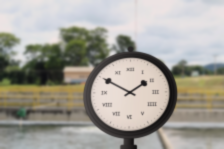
1:50
